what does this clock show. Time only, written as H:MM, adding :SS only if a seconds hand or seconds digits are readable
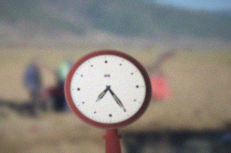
7:25
